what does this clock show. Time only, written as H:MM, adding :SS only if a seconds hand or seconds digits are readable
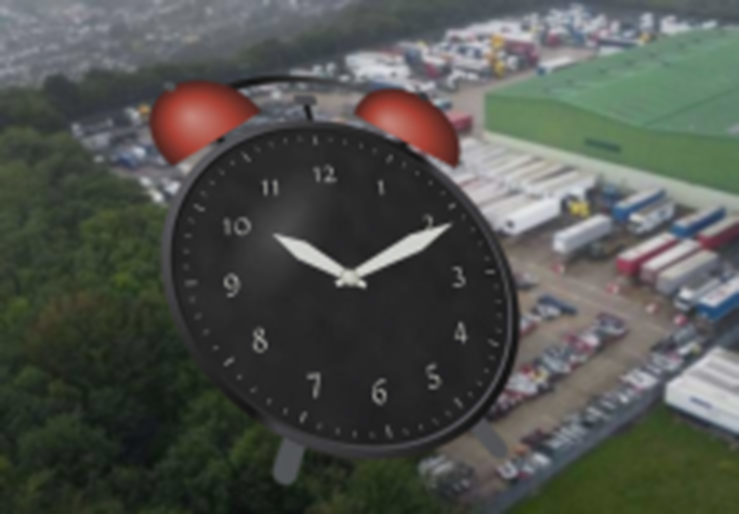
10:11
